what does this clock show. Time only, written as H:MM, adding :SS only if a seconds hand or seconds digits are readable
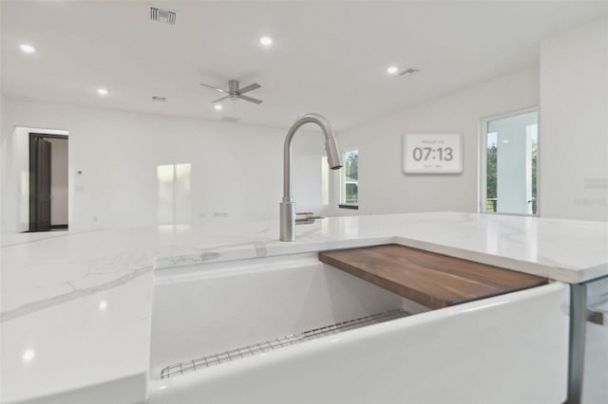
7:13
